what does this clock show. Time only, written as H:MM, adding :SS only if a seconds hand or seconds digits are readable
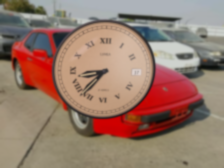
8:37
